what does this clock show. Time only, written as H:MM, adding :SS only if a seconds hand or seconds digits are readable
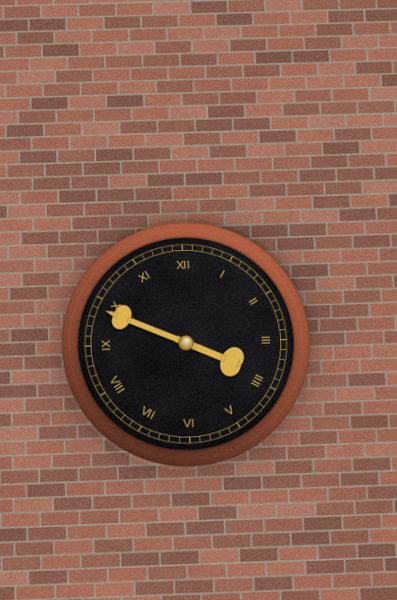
3:49
